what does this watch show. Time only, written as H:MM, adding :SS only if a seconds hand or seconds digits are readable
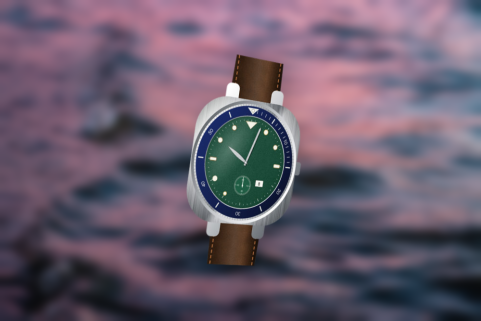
10:03
